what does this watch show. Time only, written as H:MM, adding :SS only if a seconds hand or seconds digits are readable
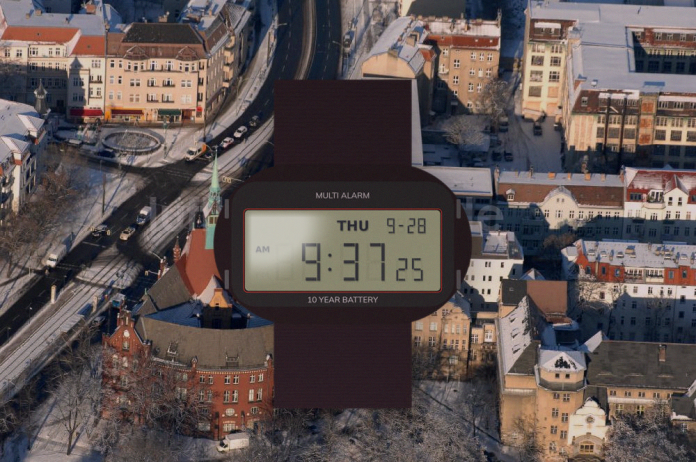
9:37:25
